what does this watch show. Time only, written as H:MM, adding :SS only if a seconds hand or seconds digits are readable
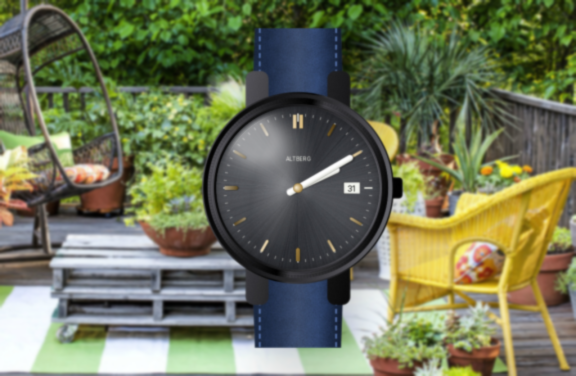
2:10
